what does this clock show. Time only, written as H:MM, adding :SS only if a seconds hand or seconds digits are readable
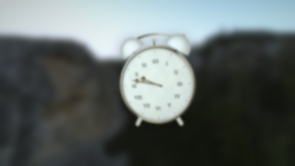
9:47
